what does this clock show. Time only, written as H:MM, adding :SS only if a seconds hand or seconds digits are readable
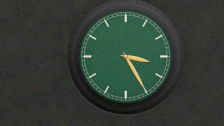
3:25
